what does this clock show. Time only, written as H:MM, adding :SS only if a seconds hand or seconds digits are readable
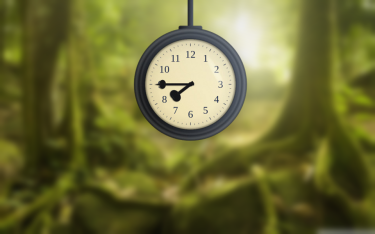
7:45
